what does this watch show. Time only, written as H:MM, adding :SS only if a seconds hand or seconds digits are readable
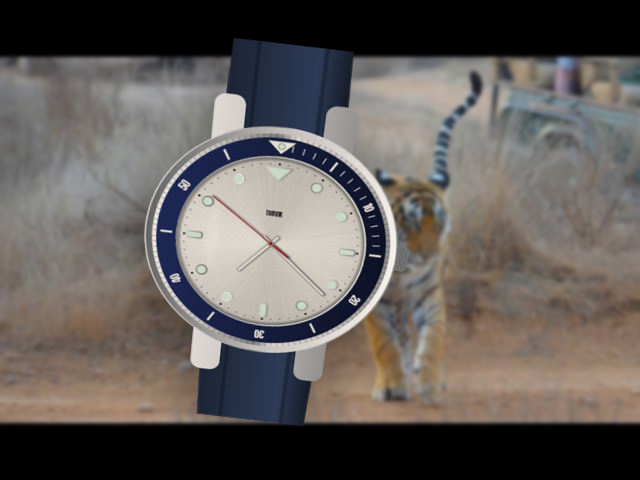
7:21:51
